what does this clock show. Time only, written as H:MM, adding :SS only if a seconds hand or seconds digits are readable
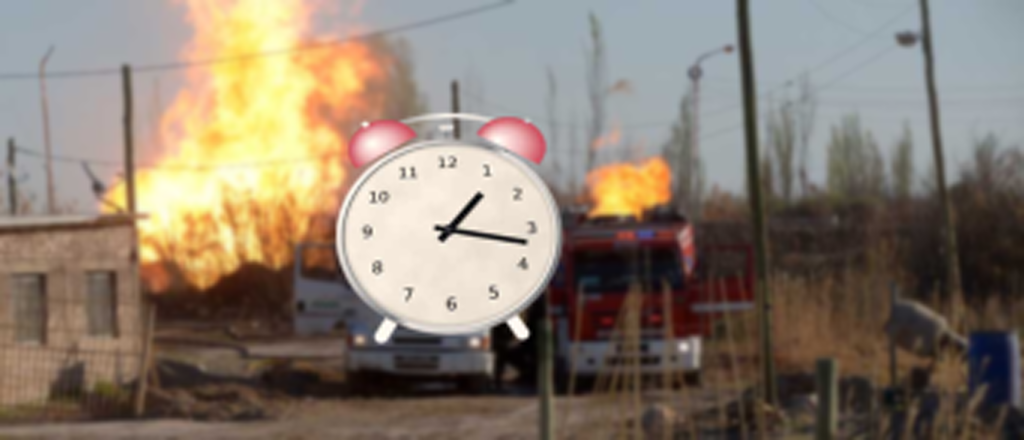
1:17
